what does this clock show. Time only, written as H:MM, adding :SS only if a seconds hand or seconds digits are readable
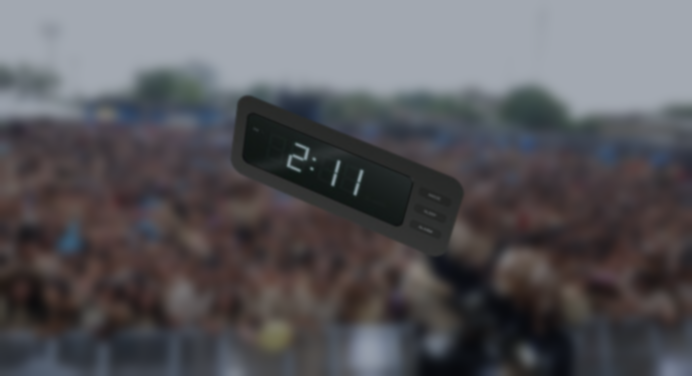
2:11
